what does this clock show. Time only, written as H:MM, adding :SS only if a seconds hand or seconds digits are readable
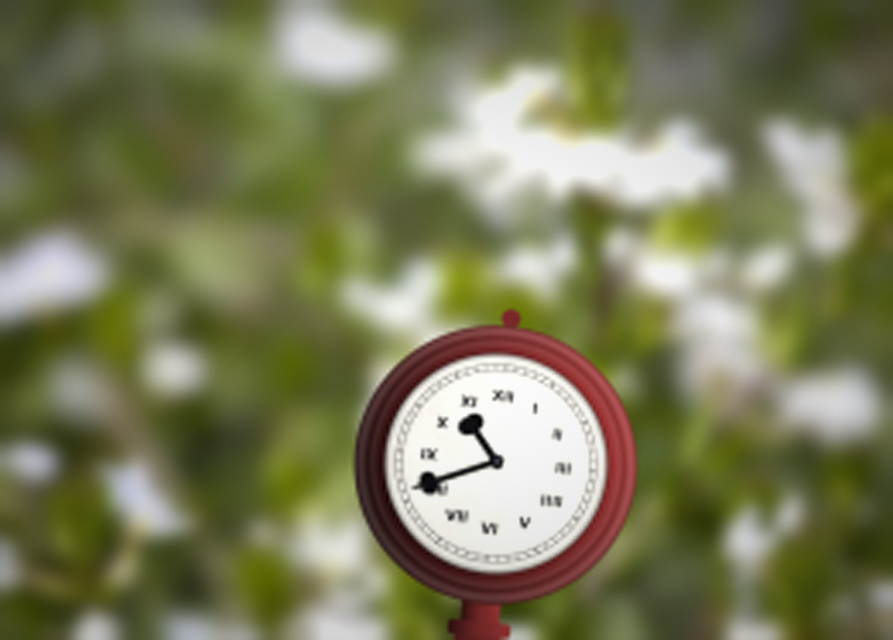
10:41
